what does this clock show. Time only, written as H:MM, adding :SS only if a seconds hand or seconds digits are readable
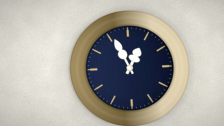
12:56
